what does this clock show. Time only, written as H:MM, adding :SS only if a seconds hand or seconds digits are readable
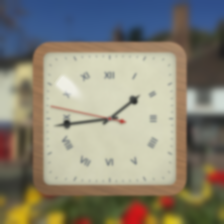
1:43:47
